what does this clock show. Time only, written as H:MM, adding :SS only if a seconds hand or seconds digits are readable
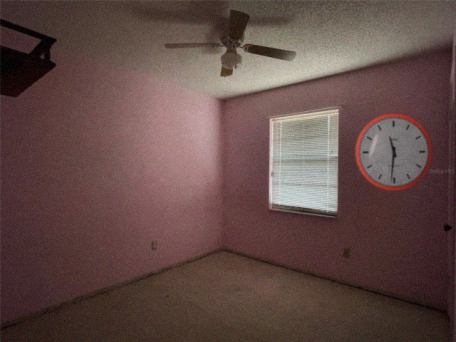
11:31
